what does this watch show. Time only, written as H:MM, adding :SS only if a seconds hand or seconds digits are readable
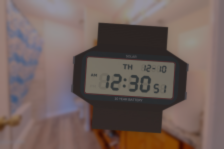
12:30:51
